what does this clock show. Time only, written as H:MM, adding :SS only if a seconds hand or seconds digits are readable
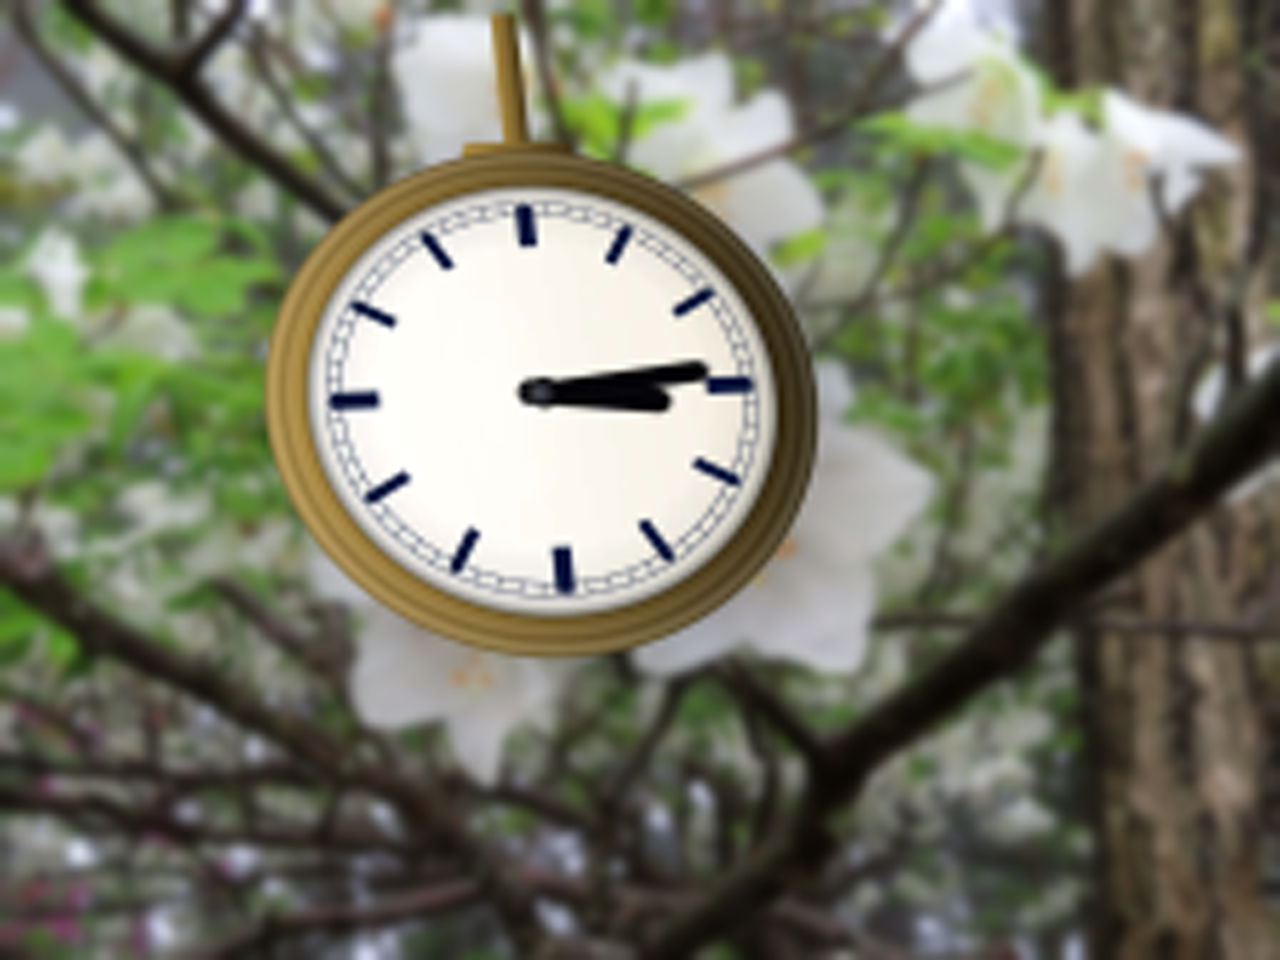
3:14
